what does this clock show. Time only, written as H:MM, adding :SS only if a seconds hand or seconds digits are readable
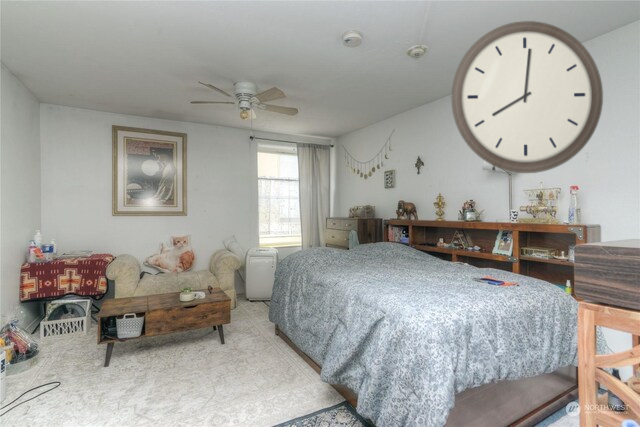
8:01
